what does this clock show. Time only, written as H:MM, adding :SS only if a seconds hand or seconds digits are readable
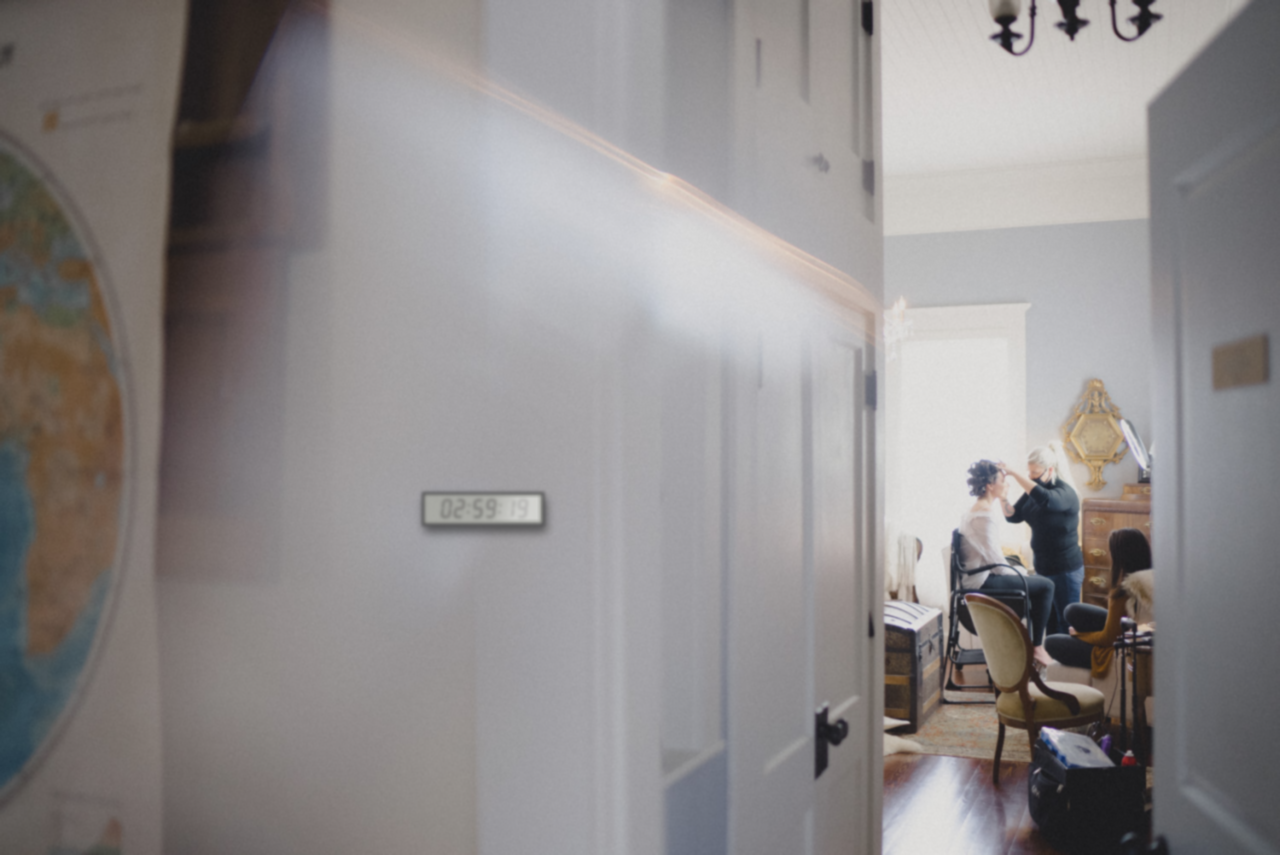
2:59:19
